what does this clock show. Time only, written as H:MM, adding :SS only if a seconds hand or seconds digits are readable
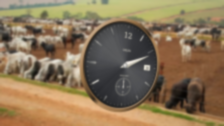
2:11
